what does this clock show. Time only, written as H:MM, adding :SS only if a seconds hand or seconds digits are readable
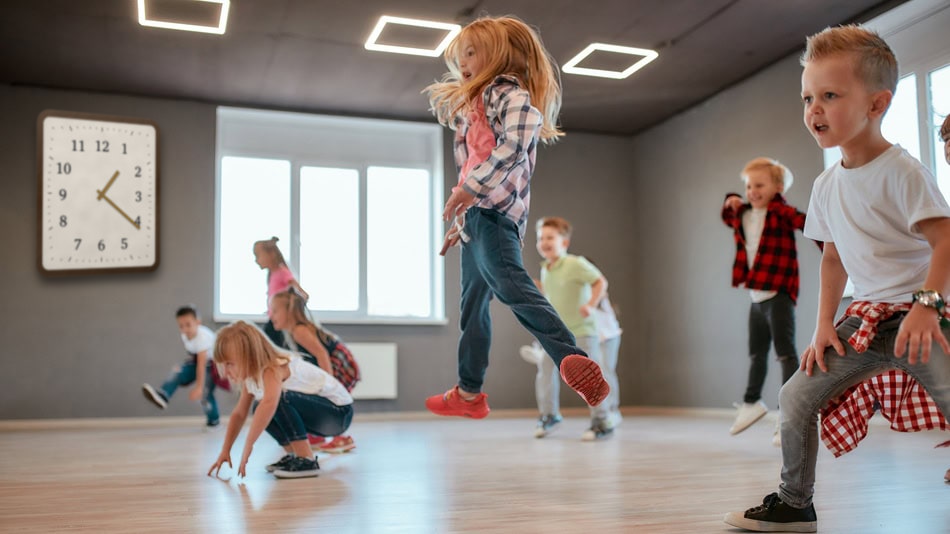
1:21
